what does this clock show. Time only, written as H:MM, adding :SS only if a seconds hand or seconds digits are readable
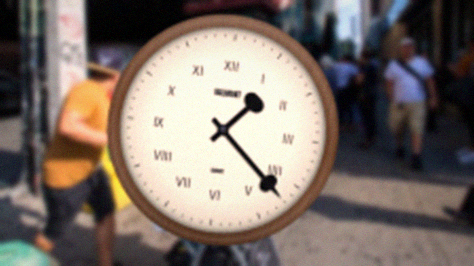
1:22
